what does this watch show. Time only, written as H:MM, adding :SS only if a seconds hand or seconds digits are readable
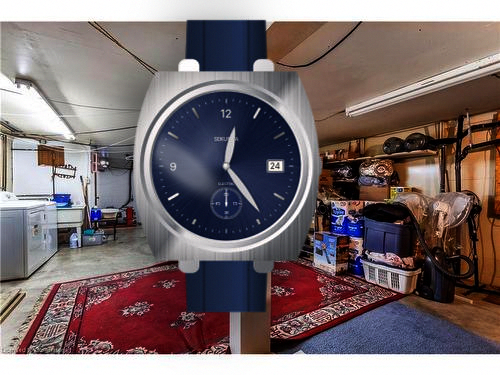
12:24
